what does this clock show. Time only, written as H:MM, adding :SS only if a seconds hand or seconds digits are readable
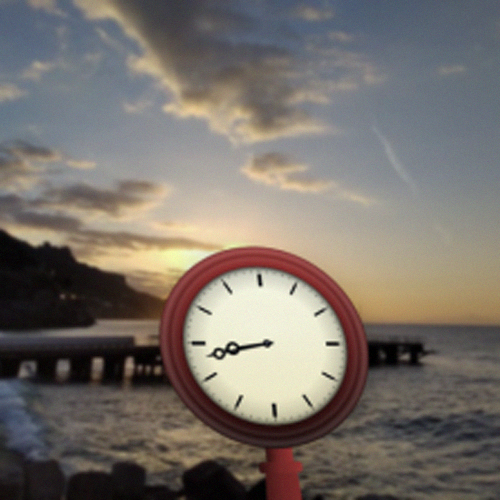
8:43
